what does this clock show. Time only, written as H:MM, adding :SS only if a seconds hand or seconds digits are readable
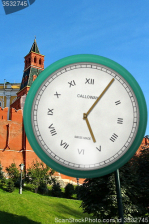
5:05
